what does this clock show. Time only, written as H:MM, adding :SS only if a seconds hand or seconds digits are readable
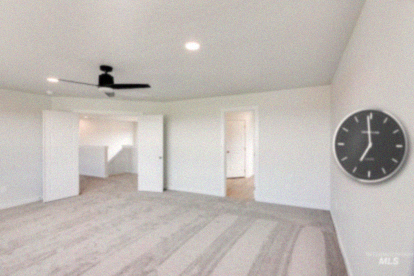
6:59
